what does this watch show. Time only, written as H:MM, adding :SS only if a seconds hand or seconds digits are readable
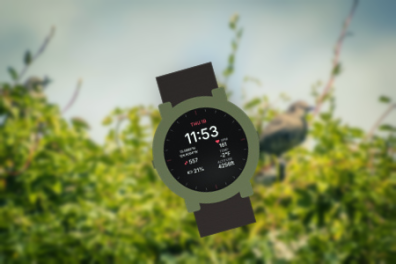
11:53
